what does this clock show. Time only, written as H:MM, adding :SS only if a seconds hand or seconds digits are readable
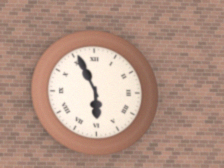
5:56
